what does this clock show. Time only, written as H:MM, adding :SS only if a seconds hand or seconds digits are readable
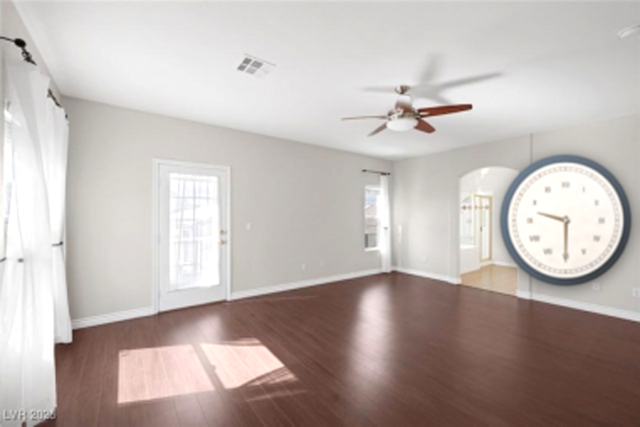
9:30
